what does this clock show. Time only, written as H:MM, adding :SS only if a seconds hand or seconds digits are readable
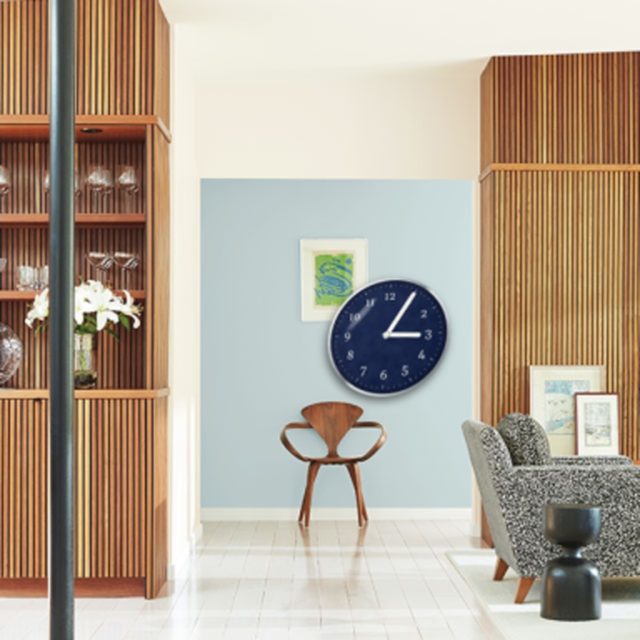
3:05
